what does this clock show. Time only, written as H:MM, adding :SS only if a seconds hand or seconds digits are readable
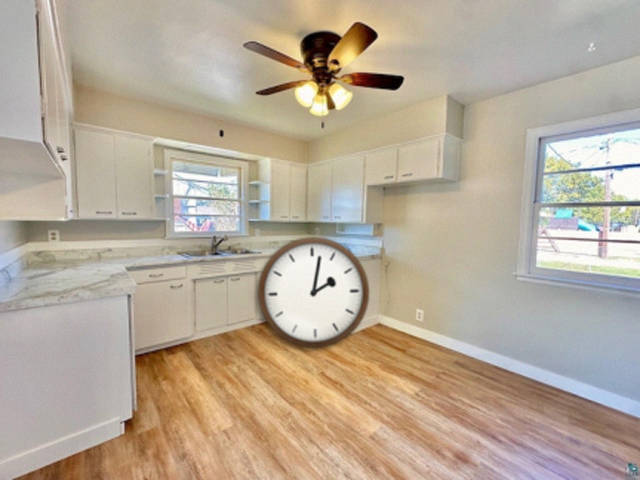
2:02
